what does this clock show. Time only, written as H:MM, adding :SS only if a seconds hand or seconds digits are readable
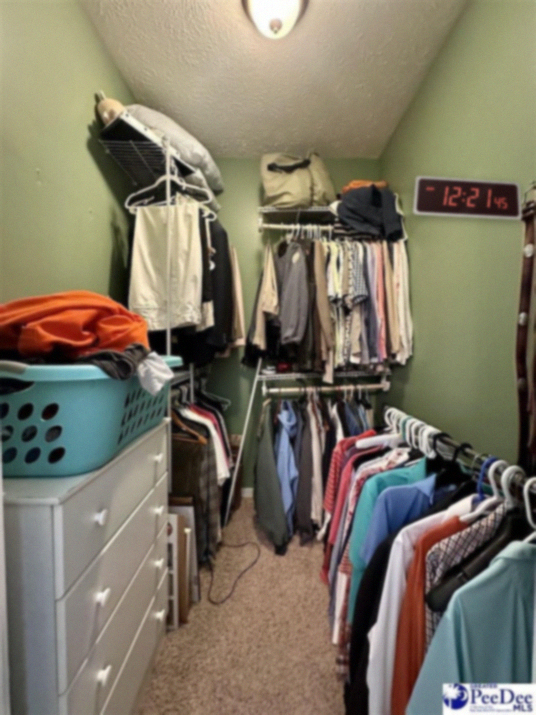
12:21
